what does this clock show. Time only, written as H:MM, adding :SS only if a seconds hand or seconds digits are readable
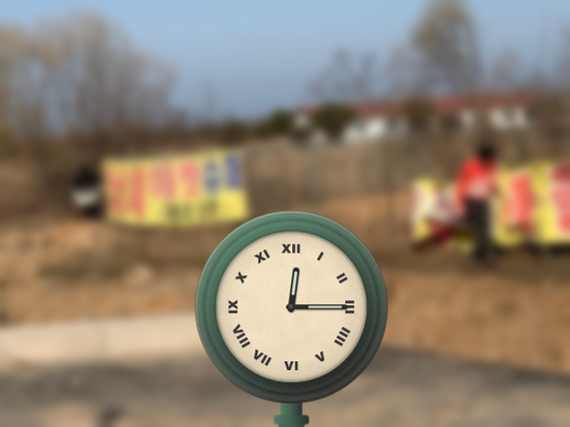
12:15
